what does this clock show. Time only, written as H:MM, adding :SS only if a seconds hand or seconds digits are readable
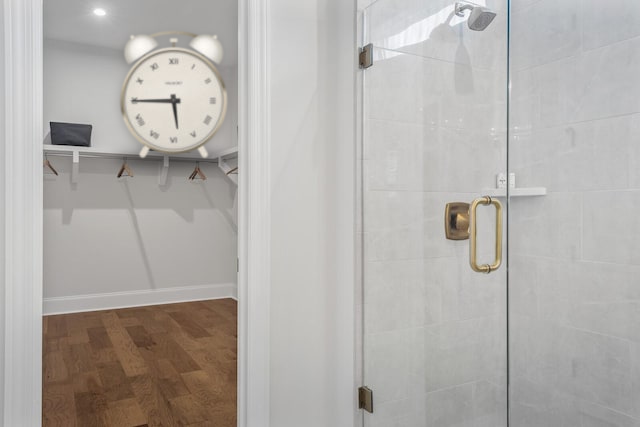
5:45
